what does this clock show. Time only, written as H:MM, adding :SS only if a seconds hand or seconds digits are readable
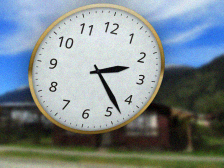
2:23
